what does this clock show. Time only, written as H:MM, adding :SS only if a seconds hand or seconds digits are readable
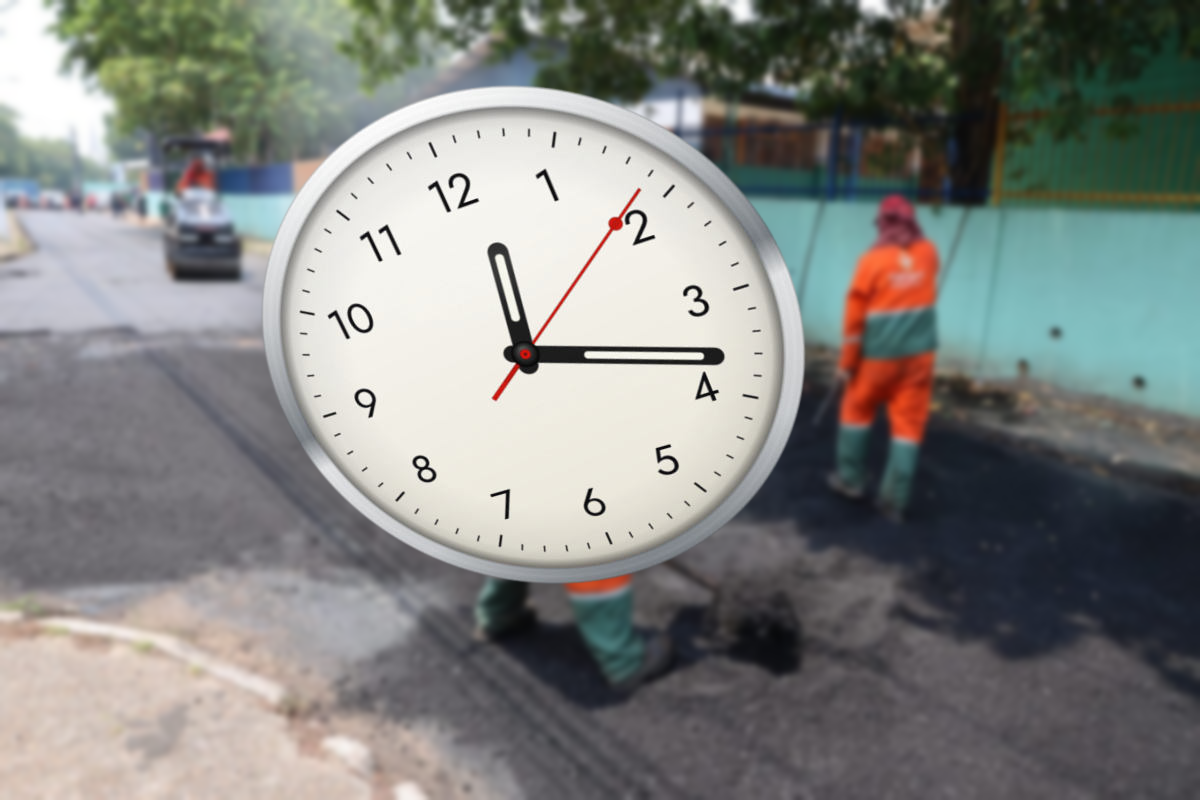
12:18:09
